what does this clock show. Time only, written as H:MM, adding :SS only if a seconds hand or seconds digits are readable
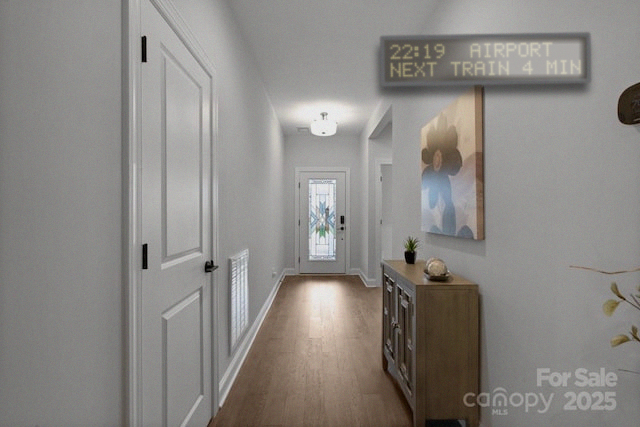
22:19
